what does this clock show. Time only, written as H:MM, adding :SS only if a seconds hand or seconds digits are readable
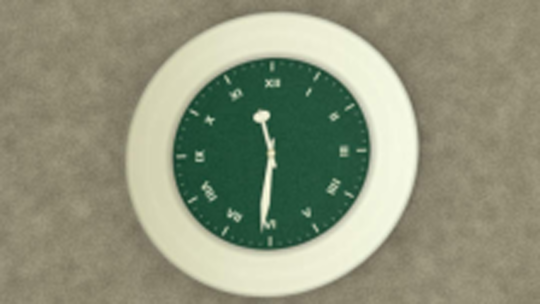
11:31
